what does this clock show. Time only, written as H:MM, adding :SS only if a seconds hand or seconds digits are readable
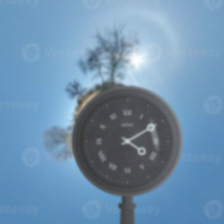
4:10
